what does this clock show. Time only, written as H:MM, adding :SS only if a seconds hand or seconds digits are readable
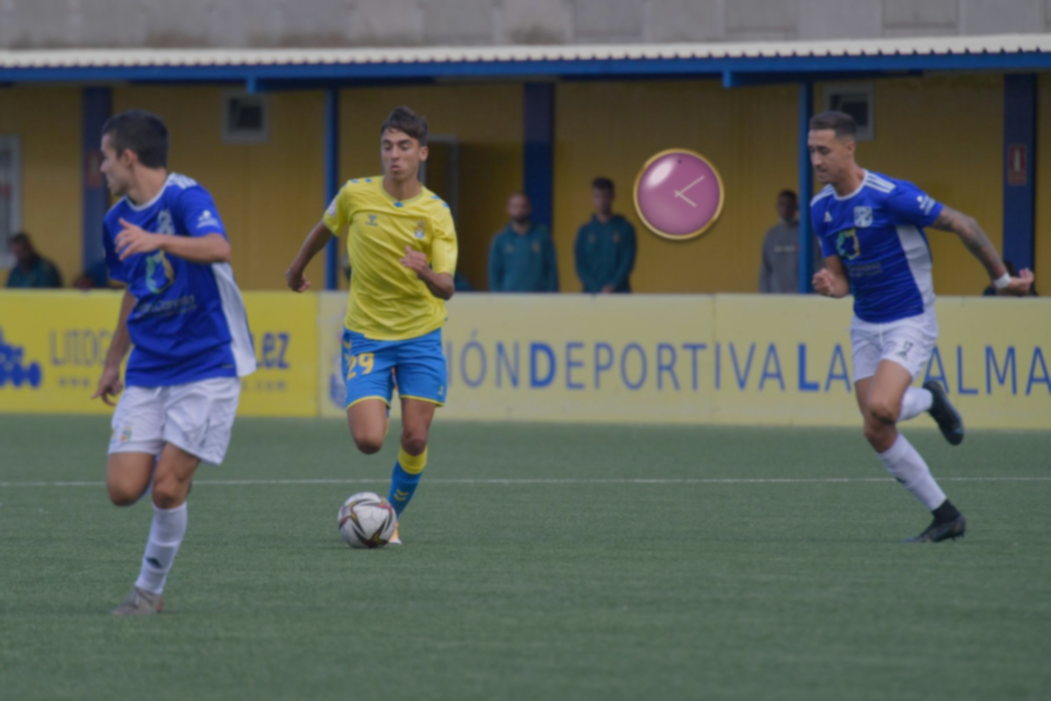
4:09
